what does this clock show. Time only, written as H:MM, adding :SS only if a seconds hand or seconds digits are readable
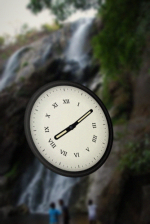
8:10
